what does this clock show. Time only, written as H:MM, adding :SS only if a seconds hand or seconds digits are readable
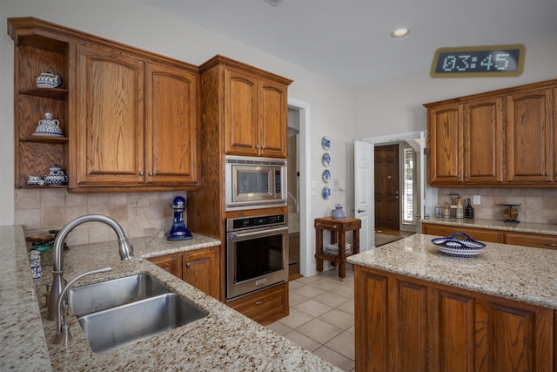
3:45
